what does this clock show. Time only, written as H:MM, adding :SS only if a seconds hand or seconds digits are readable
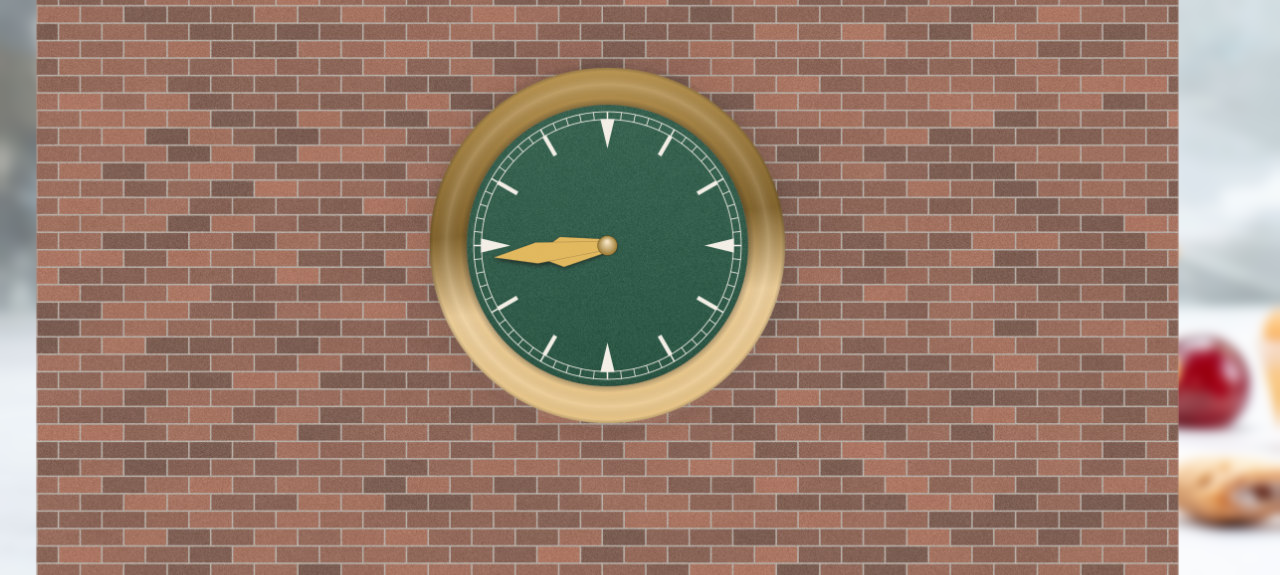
8:44
